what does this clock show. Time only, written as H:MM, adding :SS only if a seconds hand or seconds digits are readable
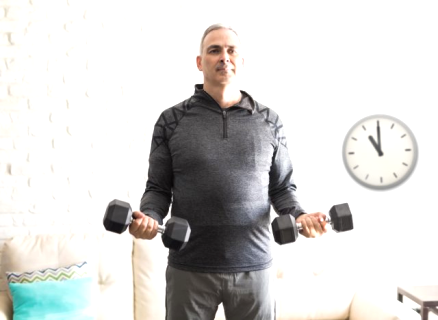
11:00
